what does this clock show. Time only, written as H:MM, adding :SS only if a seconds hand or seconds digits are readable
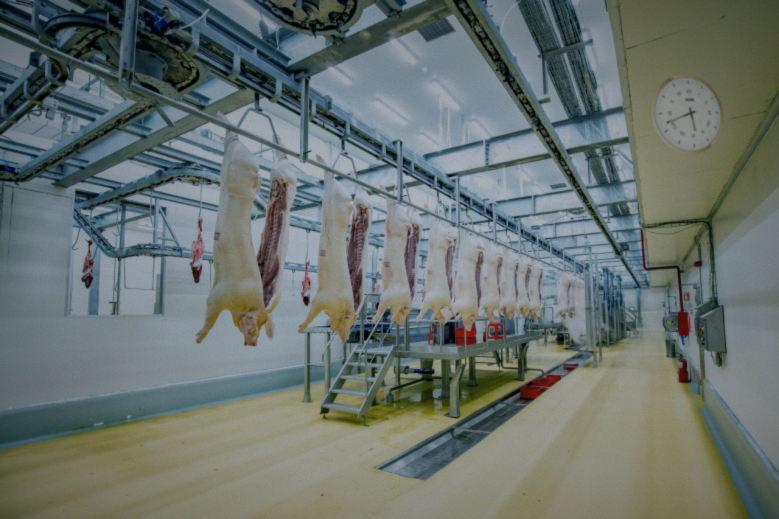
5:42
